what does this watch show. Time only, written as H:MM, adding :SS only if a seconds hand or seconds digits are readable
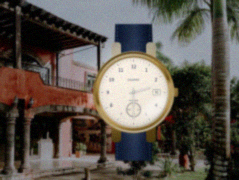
2:30
